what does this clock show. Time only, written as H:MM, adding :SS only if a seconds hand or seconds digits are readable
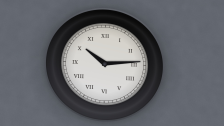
10:14
